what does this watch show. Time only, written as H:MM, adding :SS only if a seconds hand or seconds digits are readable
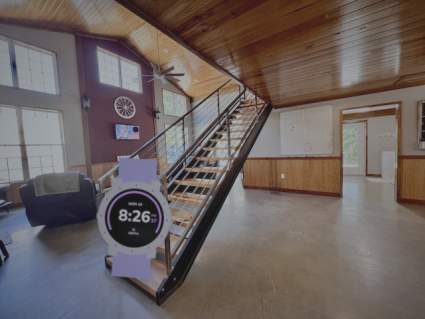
8:26
